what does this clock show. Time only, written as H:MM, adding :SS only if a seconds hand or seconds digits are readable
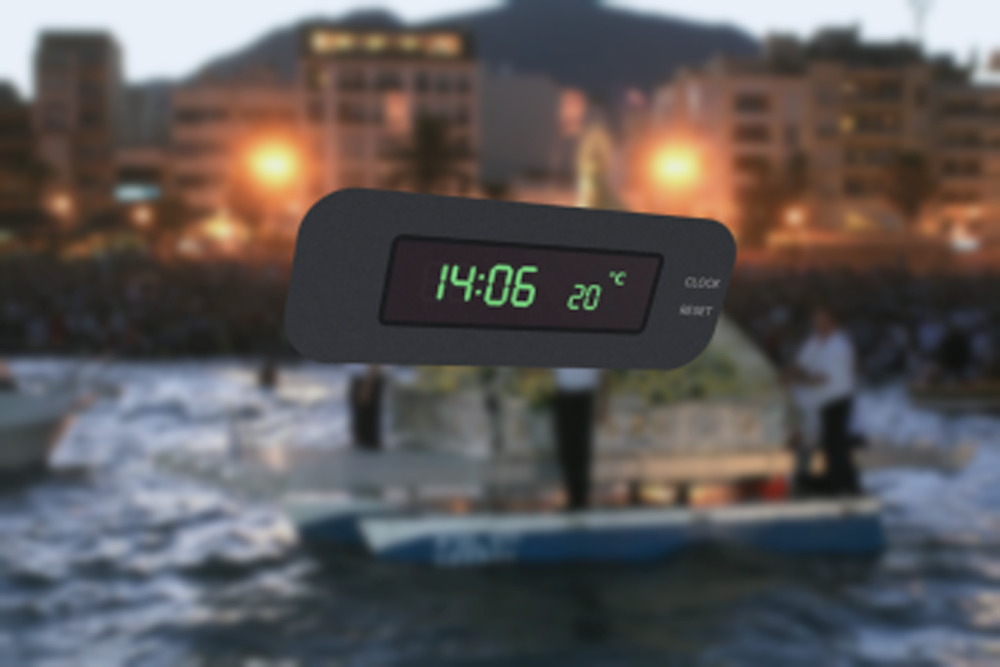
14:06
